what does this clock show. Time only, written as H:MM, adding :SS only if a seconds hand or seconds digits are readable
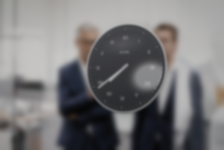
7:39
